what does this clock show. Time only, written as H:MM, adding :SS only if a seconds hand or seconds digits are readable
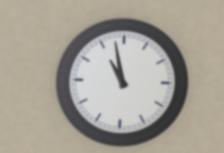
10:58
